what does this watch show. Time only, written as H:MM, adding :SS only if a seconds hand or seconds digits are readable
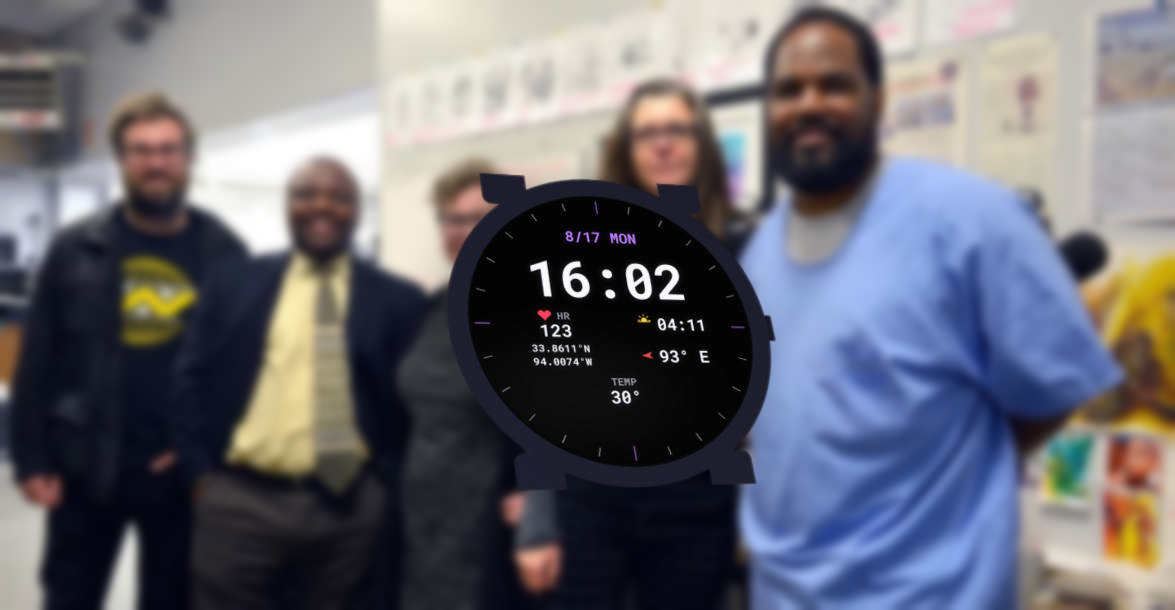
16:02
